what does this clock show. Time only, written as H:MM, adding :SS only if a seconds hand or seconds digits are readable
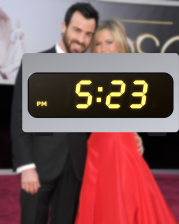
5:23
